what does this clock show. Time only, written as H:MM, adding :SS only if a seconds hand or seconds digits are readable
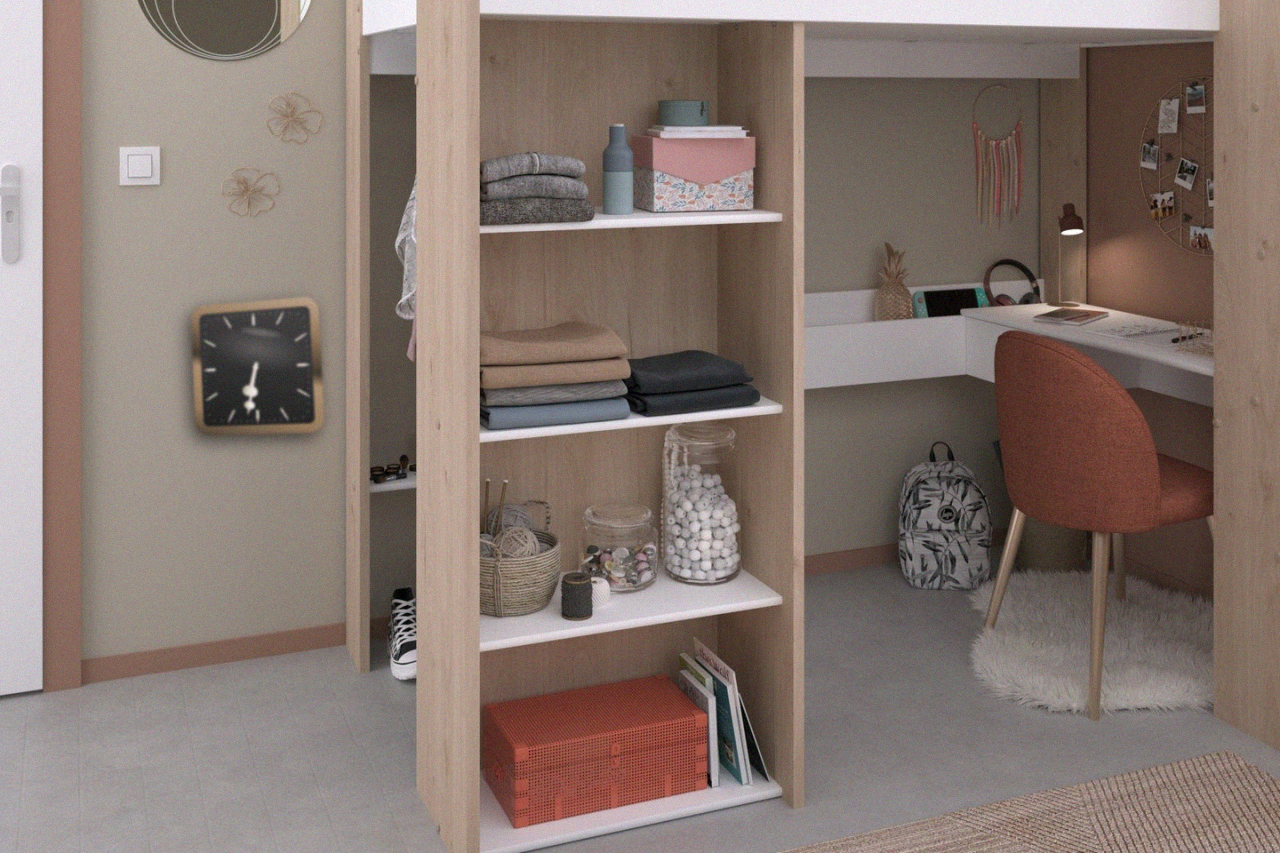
6:32
